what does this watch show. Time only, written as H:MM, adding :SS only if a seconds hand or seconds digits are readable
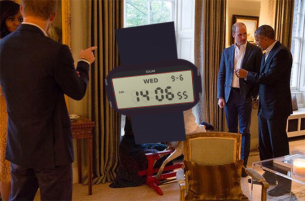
14:06:55
